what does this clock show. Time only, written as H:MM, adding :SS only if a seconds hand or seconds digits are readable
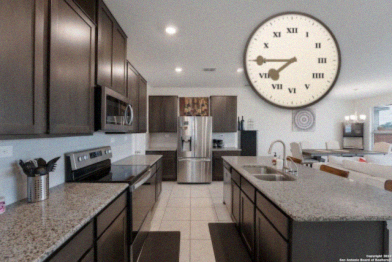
7:45
